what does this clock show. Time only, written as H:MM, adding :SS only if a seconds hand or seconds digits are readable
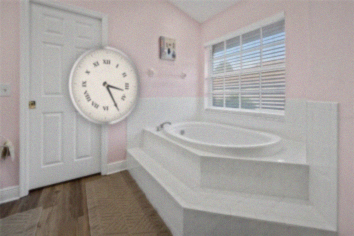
3:25
